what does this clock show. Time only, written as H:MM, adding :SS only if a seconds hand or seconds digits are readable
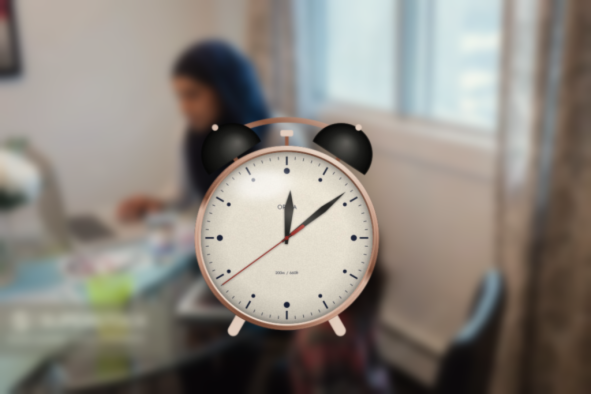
12:08:39
